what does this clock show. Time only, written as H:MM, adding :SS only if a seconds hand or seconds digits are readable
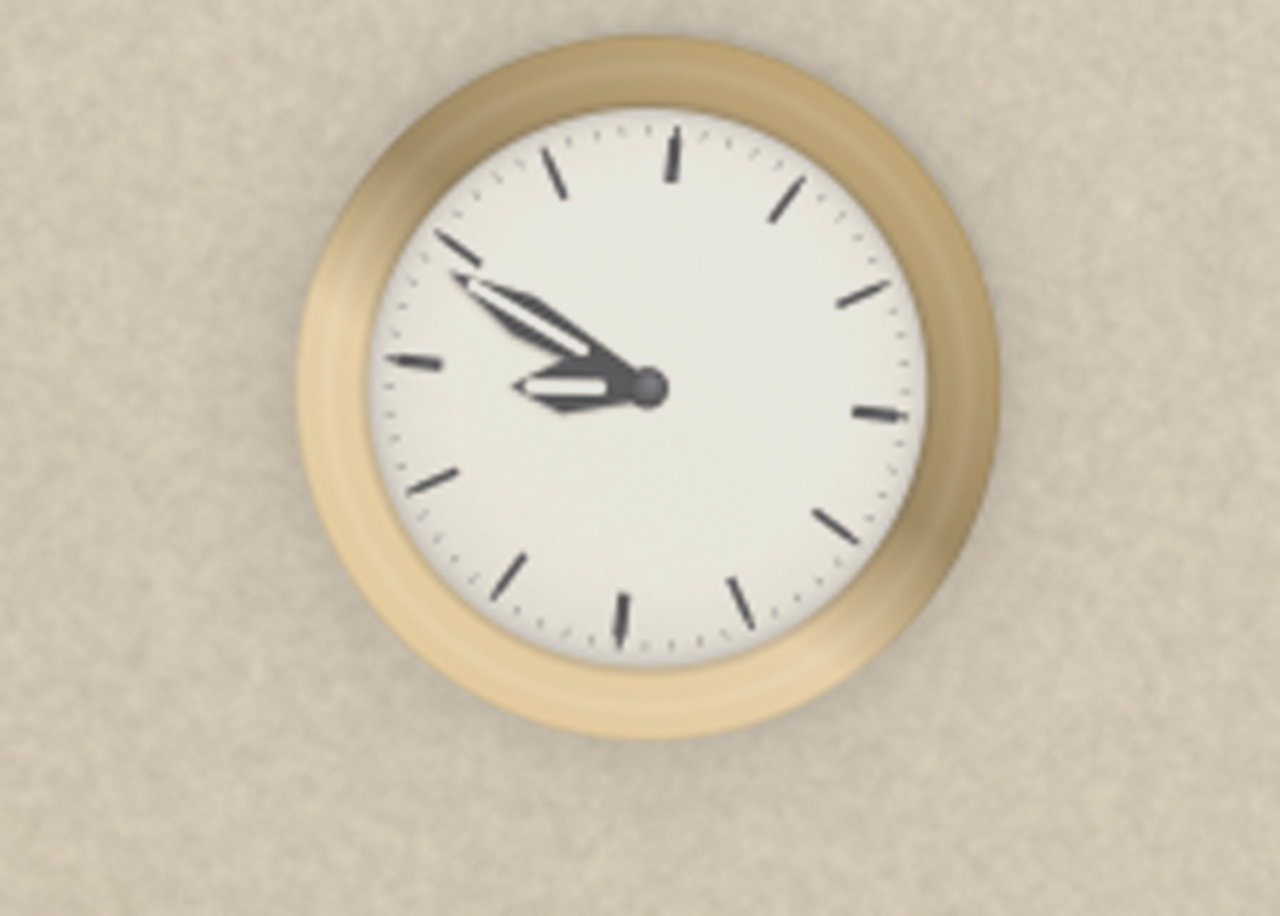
8:49
